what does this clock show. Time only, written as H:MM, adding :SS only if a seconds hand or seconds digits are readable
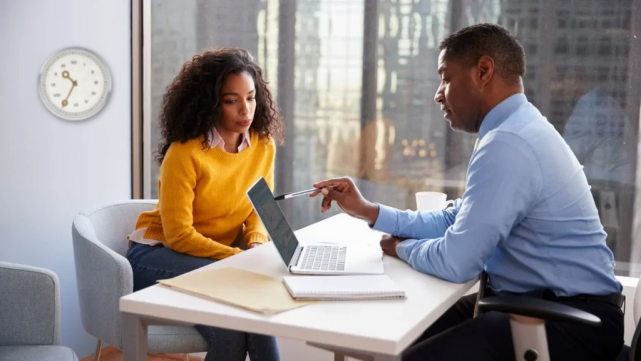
10:35
